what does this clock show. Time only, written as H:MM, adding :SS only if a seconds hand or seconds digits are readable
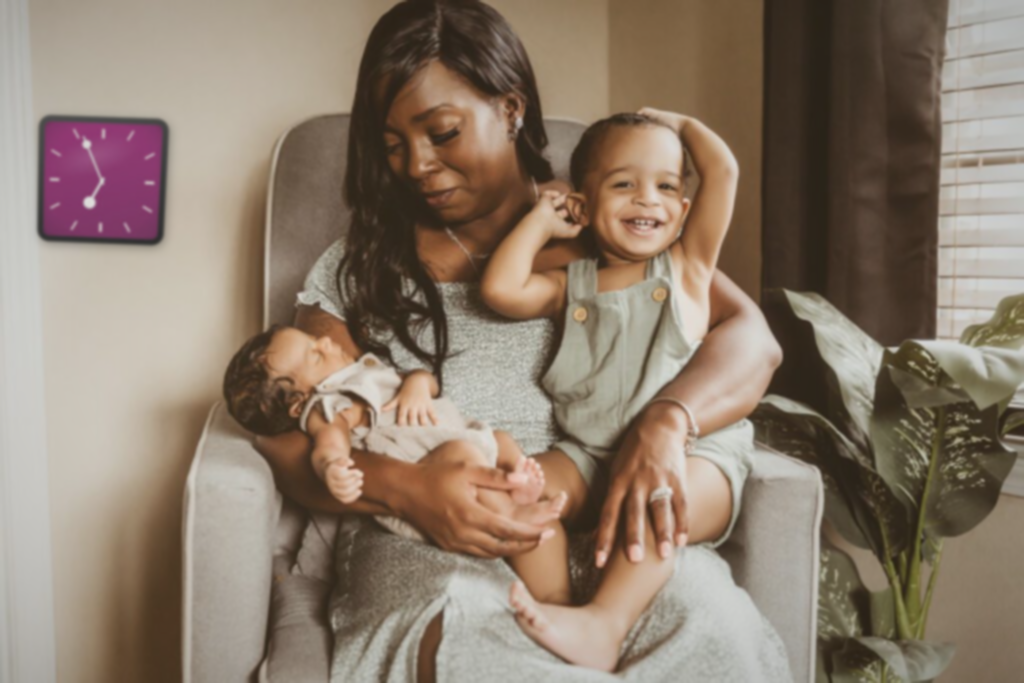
6:56
